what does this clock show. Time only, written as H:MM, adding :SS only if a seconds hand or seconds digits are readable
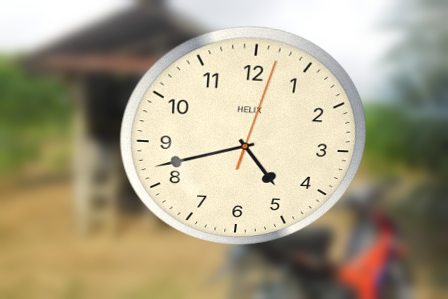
4:42:02
